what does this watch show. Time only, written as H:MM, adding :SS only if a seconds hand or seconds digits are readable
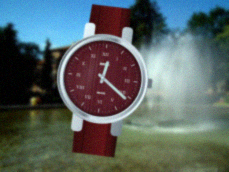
12:21
